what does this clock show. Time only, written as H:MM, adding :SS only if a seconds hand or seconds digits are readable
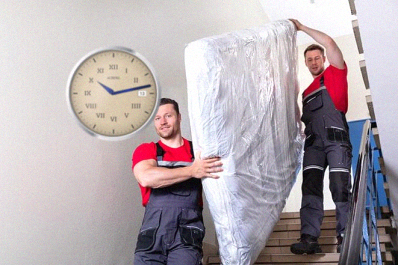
10:13
